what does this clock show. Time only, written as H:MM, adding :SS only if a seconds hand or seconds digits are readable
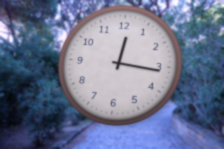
12:16
